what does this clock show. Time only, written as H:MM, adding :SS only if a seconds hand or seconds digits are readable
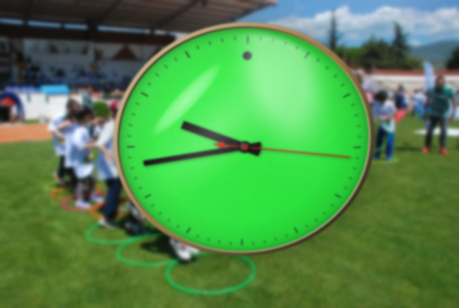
9:43:16
